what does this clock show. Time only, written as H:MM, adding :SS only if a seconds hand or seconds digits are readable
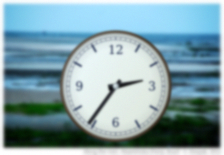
2:36
